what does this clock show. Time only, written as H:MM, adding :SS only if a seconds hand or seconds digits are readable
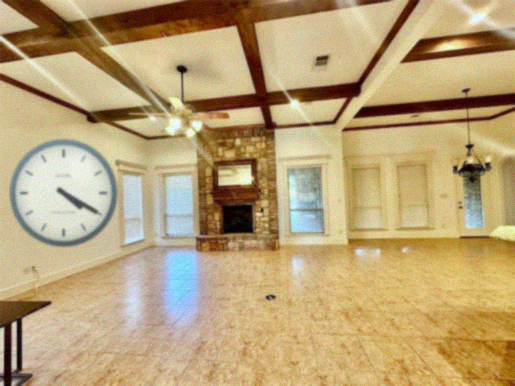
4:20
